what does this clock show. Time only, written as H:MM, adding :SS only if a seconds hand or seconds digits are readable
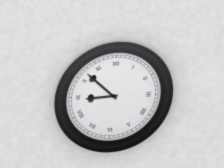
8:52
